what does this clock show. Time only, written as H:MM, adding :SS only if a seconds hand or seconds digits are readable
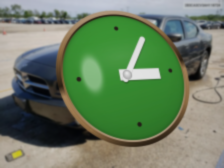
3:06
